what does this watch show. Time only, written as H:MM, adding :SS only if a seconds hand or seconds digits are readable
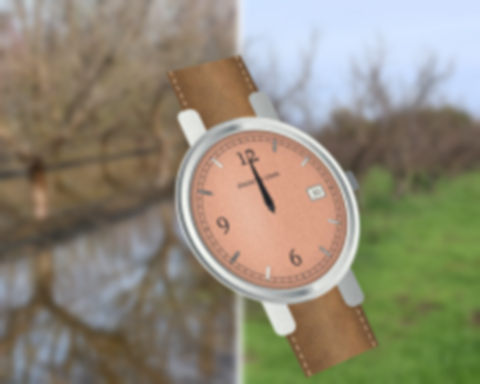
12:00
